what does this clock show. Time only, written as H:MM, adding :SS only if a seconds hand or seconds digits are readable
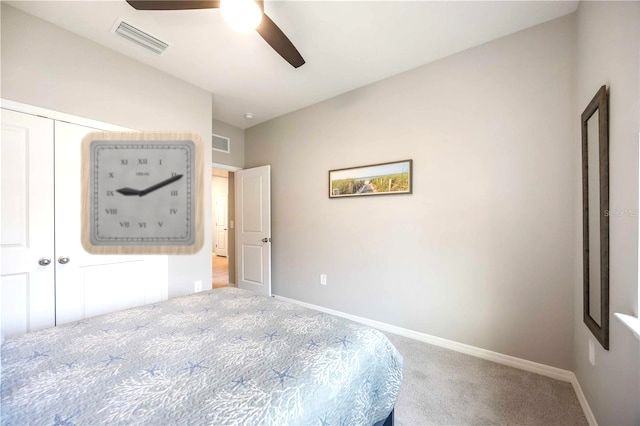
9:11
